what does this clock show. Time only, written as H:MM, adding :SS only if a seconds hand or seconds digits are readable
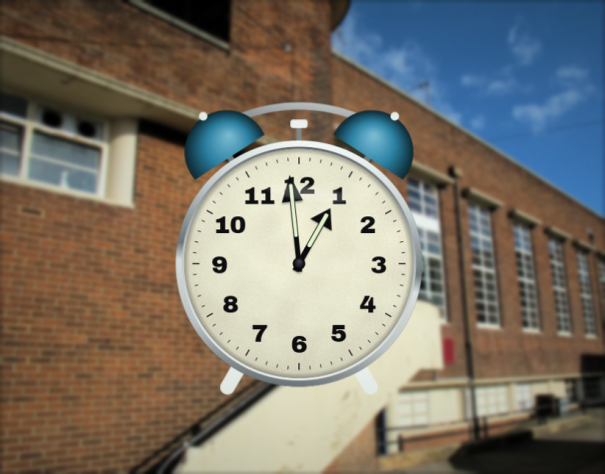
12:59
